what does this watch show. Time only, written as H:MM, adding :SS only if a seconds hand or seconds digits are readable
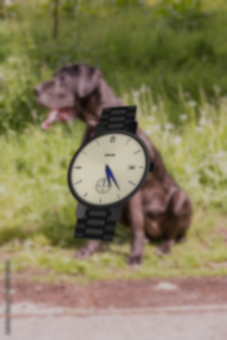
5:24
